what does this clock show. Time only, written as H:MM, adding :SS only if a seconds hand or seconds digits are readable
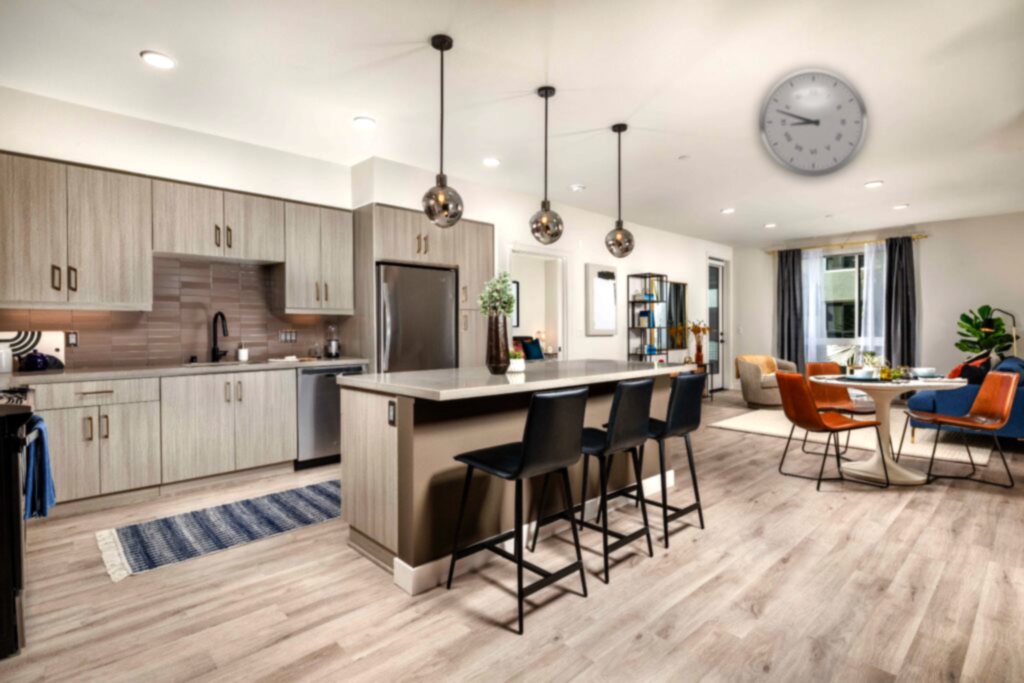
8:48
